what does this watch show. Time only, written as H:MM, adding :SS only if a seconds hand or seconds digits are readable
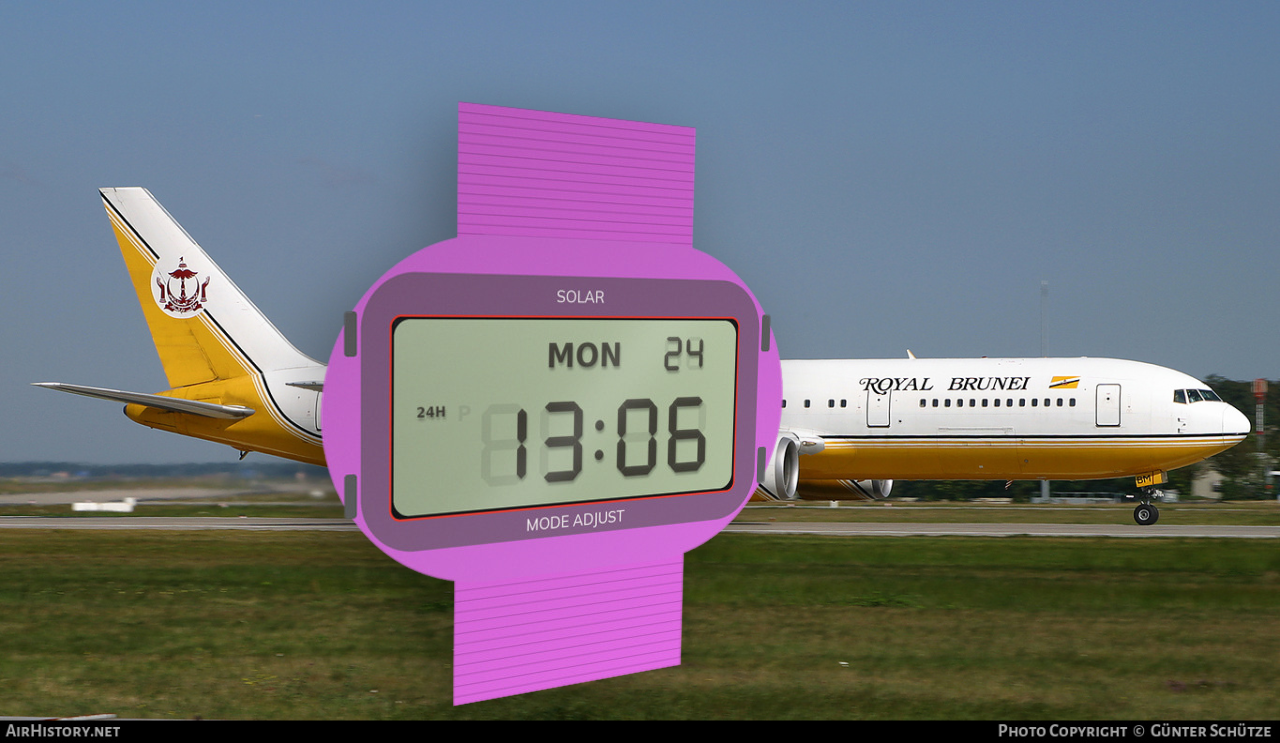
13:06
